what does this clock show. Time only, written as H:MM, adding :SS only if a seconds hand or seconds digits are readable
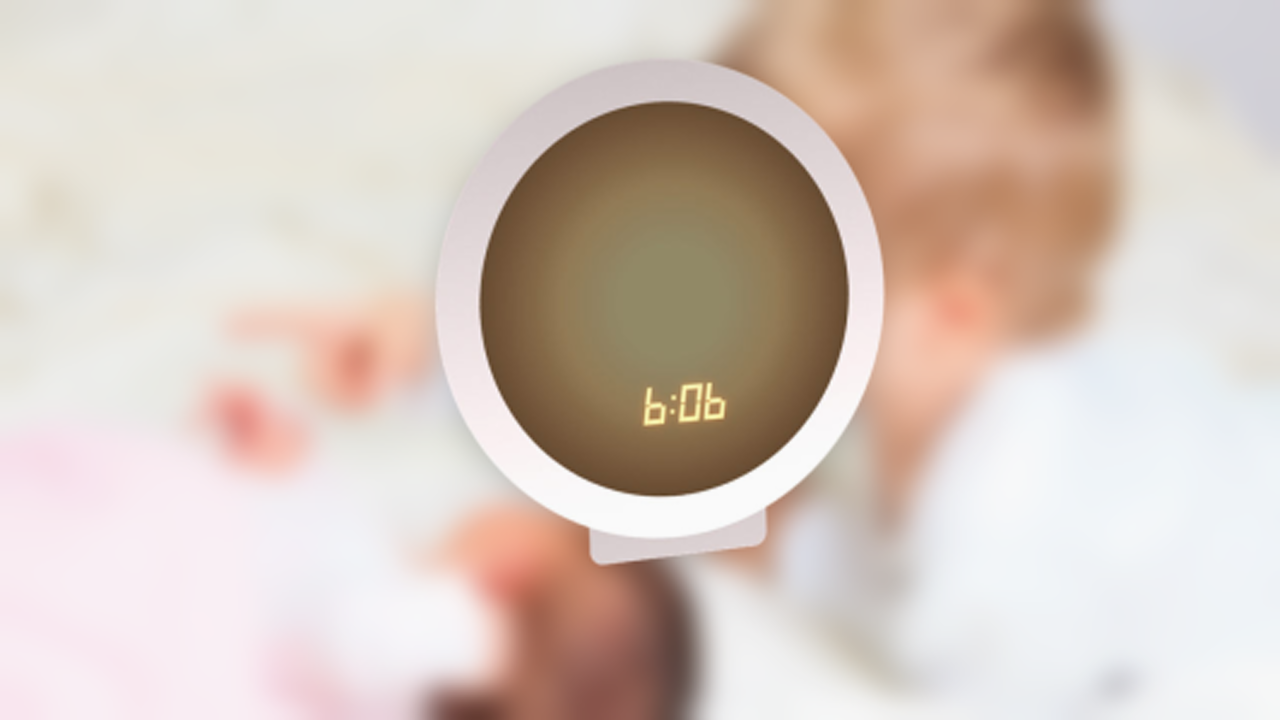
6:06
